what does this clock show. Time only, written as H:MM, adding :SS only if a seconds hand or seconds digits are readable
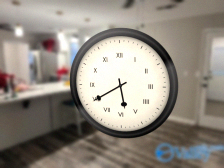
5:40
